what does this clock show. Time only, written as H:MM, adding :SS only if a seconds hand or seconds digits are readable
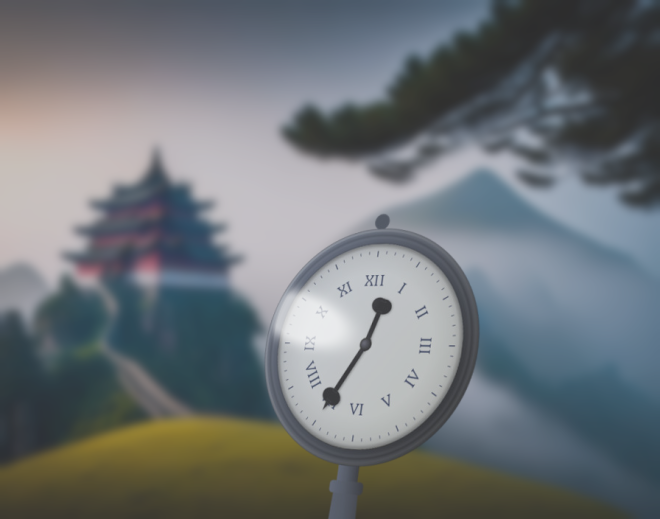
12:35
